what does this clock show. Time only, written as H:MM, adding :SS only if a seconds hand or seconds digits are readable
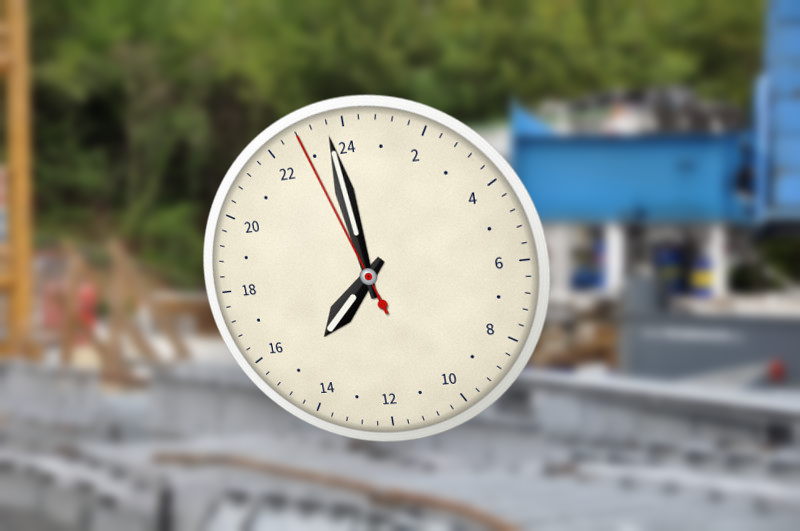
14:58:57
